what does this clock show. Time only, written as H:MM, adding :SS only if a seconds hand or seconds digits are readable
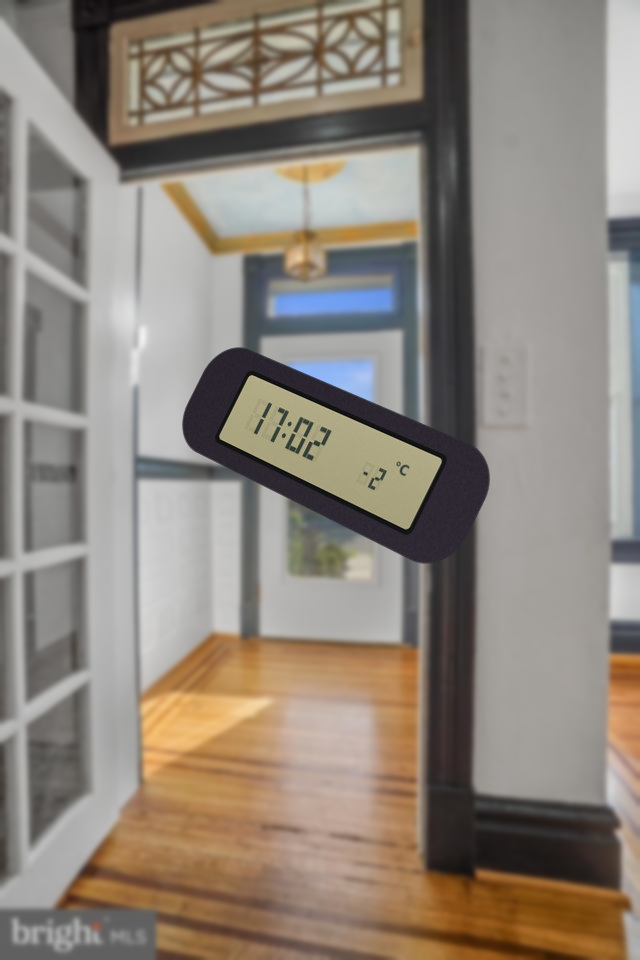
17:02
